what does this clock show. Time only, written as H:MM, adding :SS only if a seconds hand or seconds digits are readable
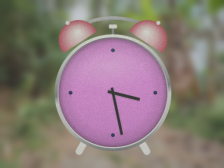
3:28
